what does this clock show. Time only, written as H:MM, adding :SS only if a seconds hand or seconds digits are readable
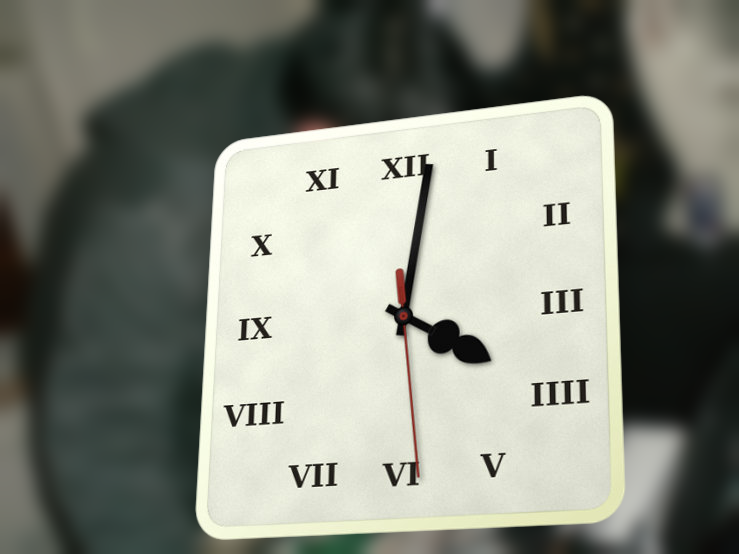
4:01:29
